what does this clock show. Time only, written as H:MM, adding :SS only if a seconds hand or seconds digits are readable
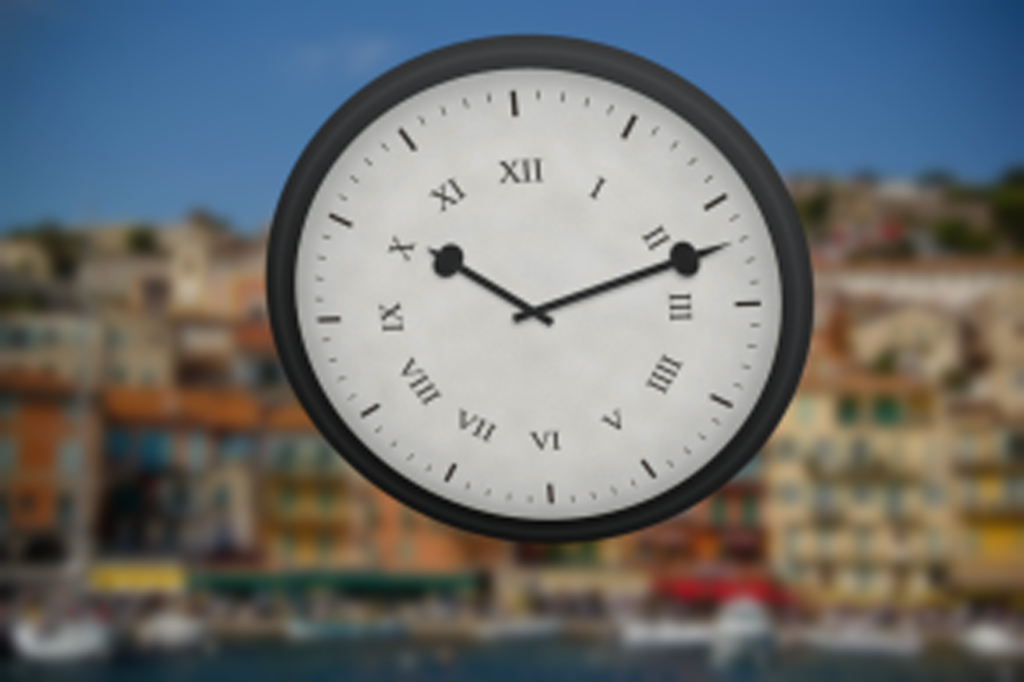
10:12
